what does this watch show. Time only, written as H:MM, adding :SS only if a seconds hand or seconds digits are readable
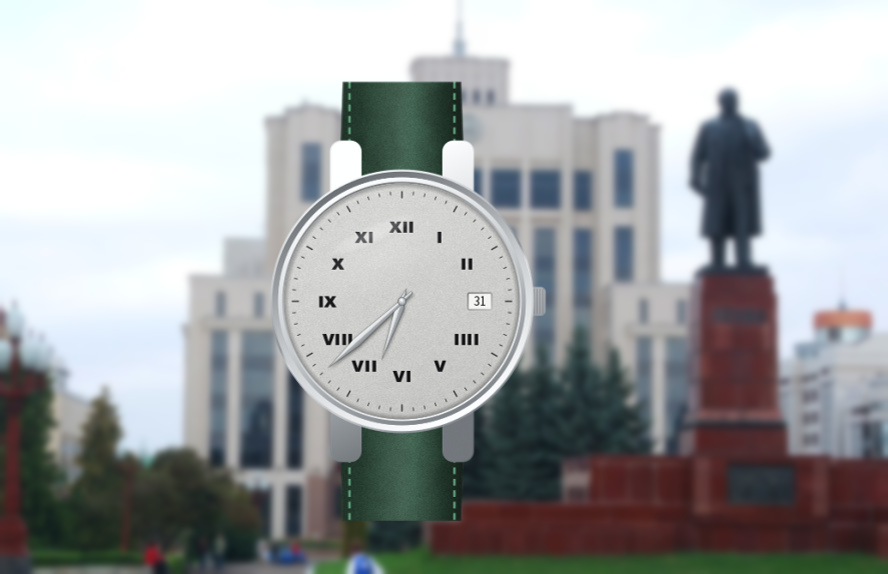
6:38
